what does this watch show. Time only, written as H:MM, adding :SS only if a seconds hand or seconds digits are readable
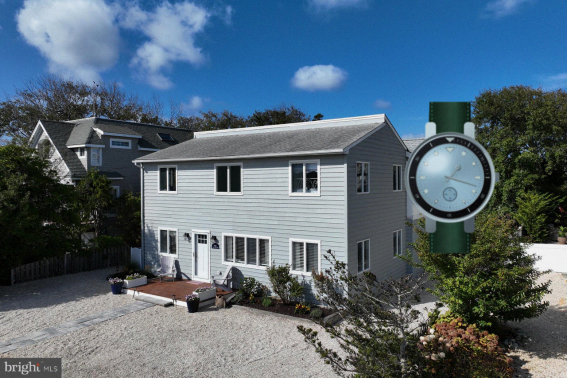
1:18
